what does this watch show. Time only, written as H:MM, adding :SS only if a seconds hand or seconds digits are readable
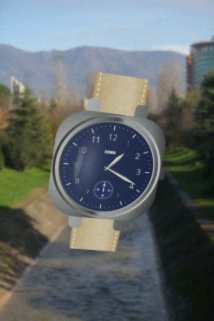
1:19
